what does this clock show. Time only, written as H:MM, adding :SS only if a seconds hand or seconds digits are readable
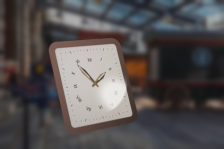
1:54
